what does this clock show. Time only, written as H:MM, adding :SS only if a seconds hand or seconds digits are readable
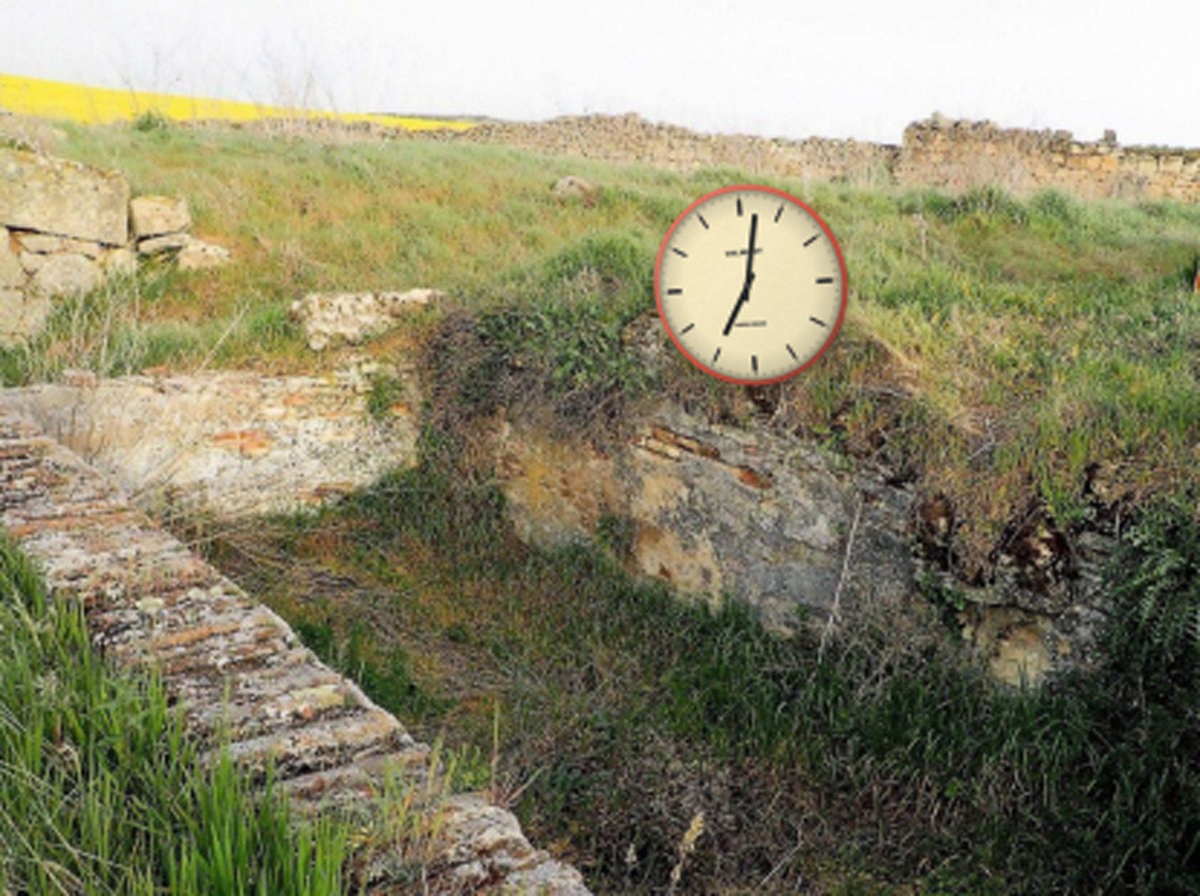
7:02
